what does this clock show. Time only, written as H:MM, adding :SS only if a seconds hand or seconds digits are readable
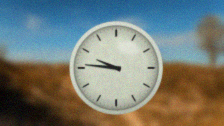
9:46
